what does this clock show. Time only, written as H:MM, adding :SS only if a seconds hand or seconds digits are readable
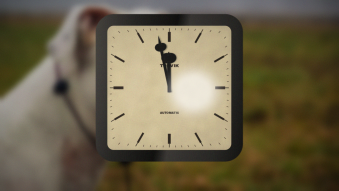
11:58
